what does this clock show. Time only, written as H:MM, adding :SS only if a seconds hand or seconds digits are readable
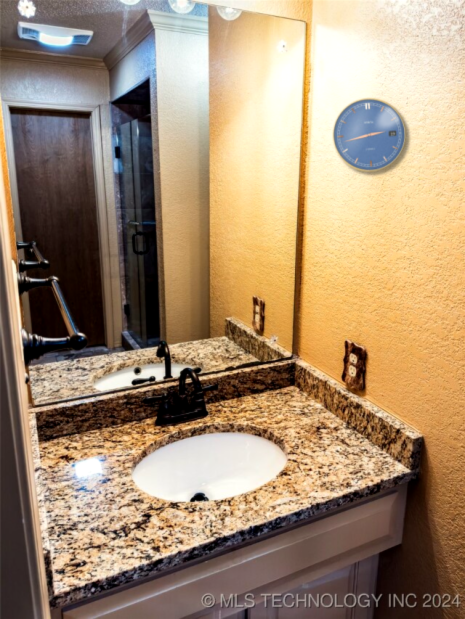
2:43
